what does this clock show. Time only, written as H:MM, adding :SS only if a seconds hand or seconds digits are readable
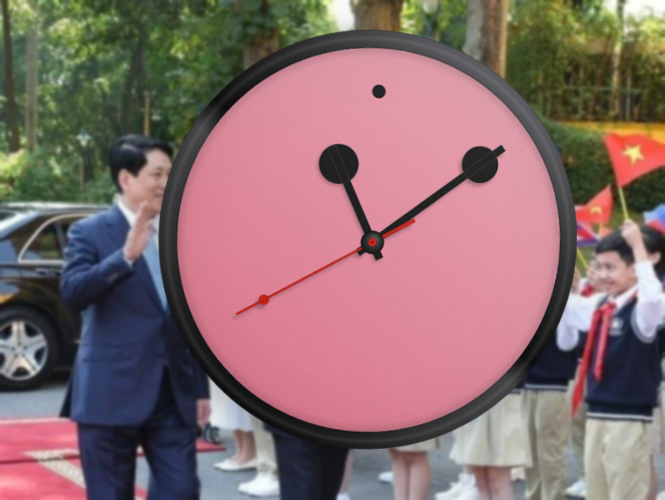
11:08:40
